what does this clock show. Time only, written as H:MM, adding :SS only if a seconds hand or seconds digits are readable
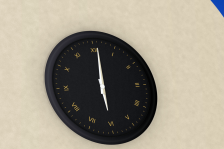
6:01
